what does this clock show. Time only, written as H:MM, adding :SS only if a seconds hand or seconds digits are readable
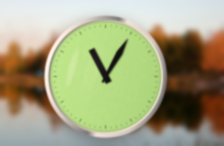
11:05
